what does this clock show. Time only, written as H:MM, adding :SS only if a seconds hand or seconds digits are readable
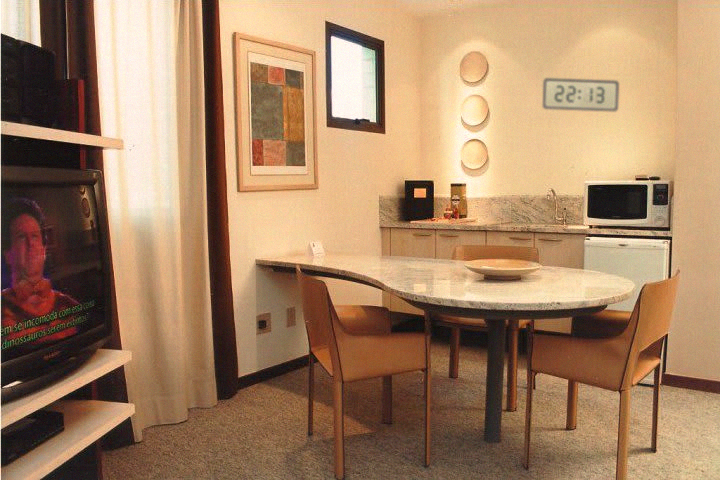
22:13
